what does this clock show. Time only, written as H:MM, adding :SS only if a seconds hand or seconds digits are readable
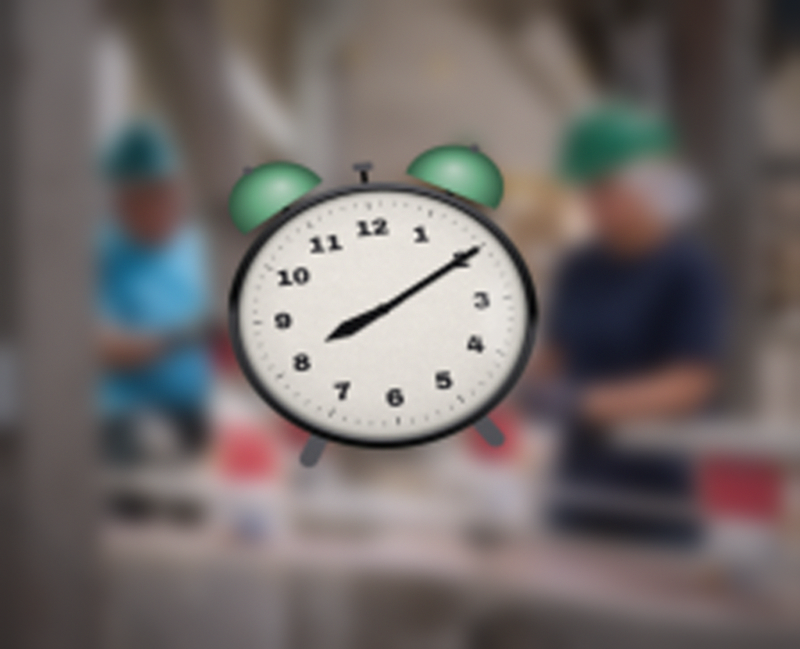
8:10
